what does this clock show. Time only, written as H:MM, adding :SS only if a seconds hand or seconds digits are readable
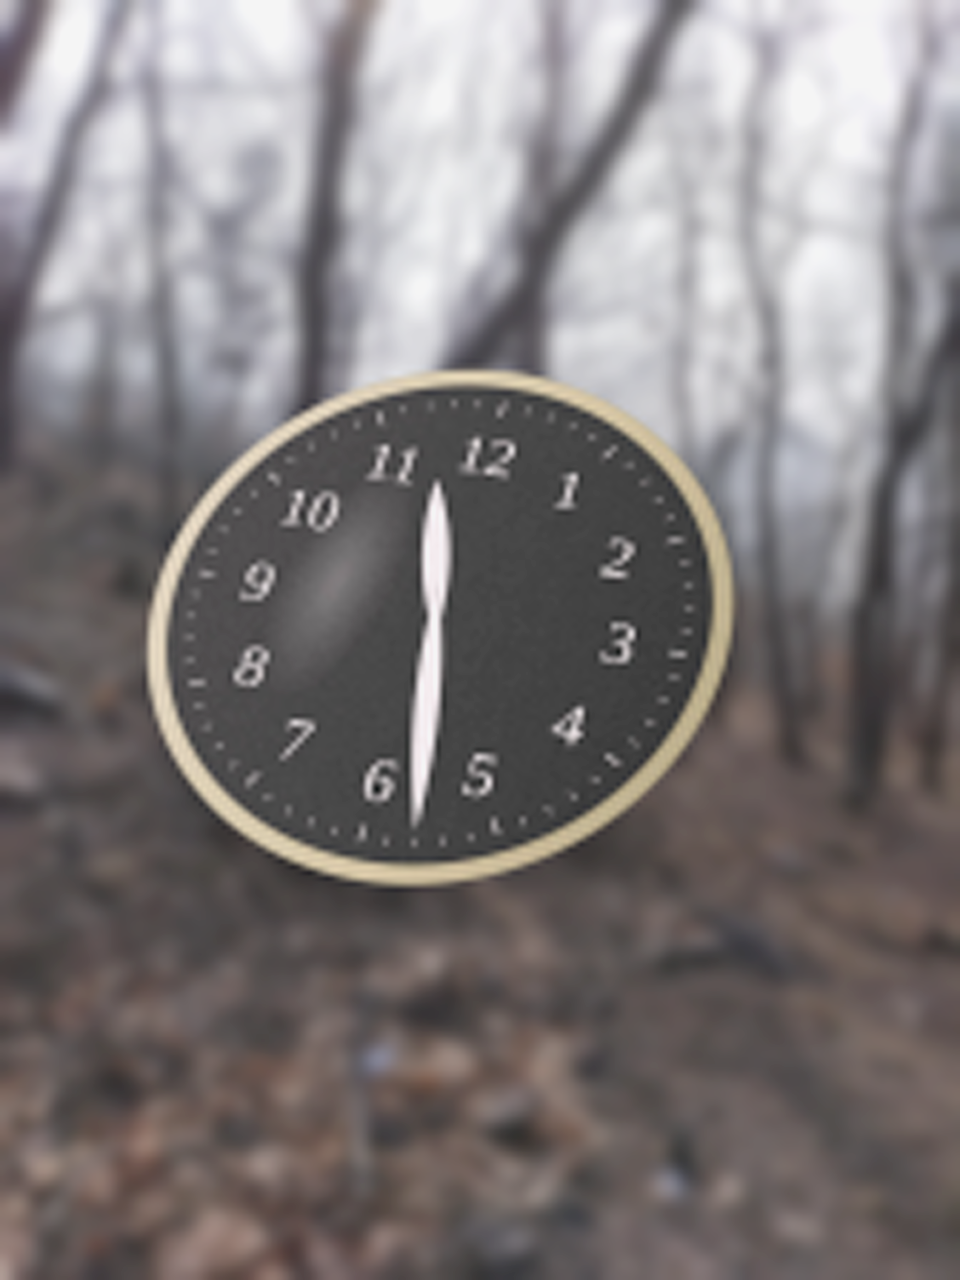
11:28
